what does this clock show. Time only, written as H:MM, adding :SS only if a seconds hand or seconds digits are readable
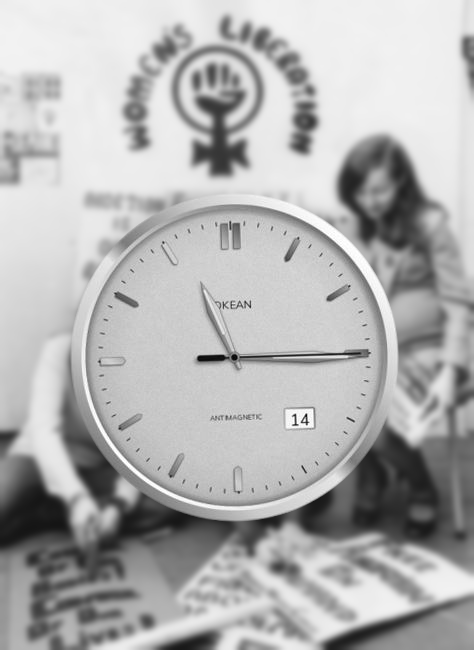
11:15:15
